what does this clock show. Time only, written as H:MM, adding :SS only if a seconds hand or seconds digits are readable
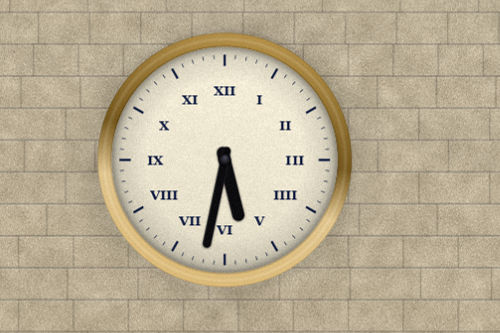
5:32
